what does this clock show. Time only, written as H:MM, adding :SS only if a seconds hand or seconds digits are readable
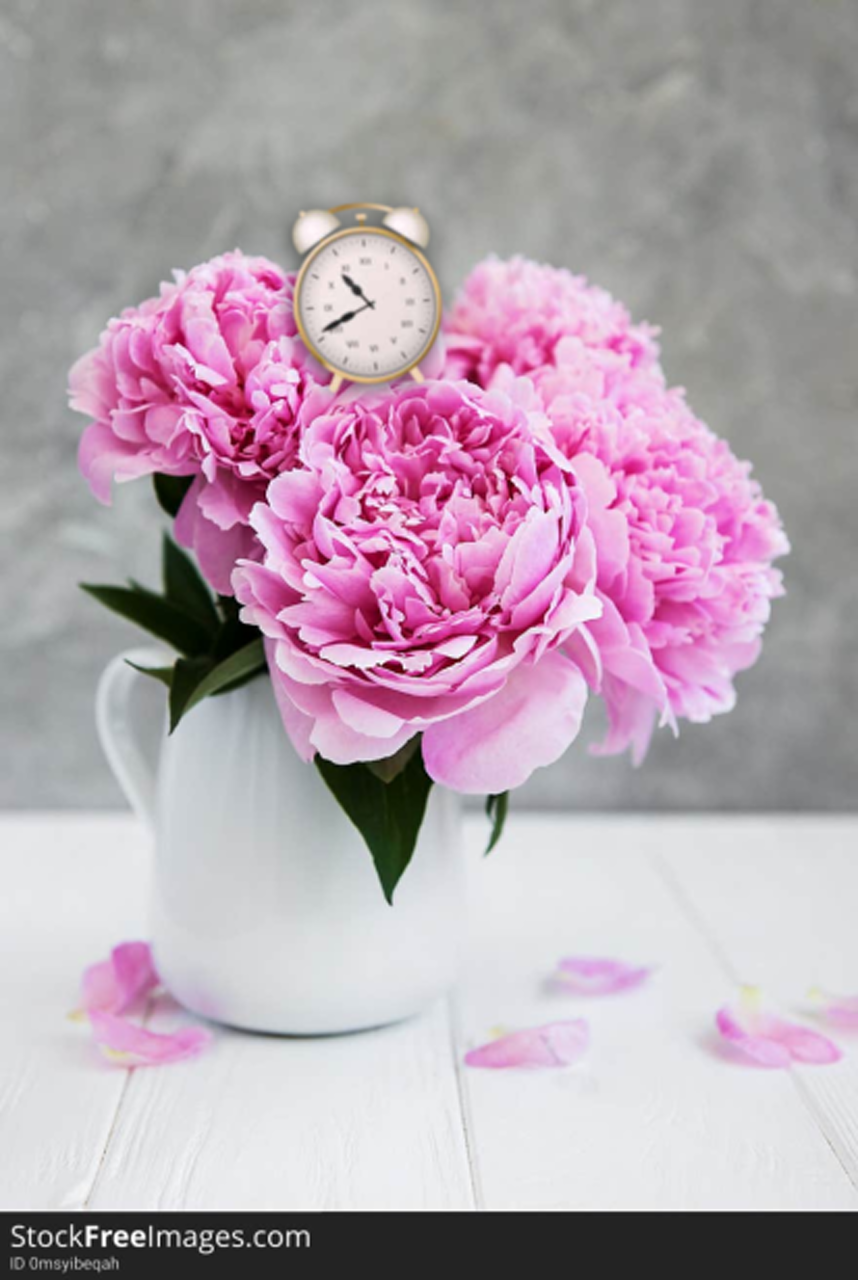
10:41
